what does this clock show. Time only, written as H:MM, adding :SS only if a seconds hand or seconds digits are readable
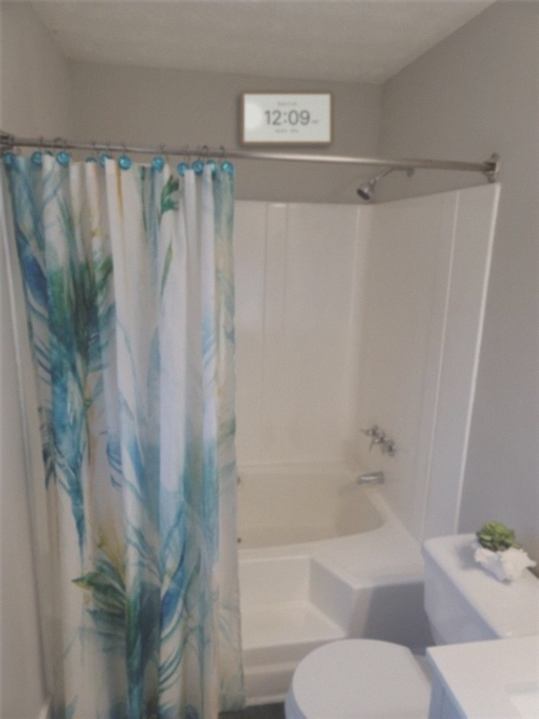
12:09
